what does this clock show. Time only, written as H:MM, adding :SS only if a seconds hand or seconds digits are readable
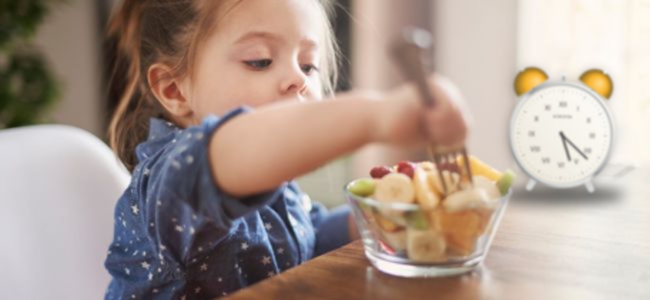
5:22
